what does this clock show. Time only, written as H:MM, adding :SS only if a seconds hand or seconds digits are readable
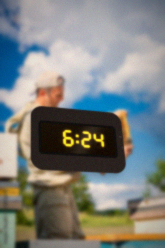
6:24
